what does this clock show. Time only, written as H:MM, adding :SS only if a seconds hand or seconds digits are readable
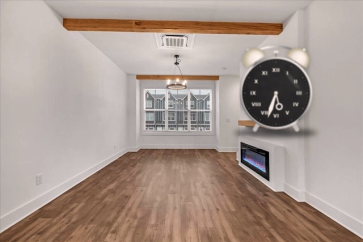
5:33
